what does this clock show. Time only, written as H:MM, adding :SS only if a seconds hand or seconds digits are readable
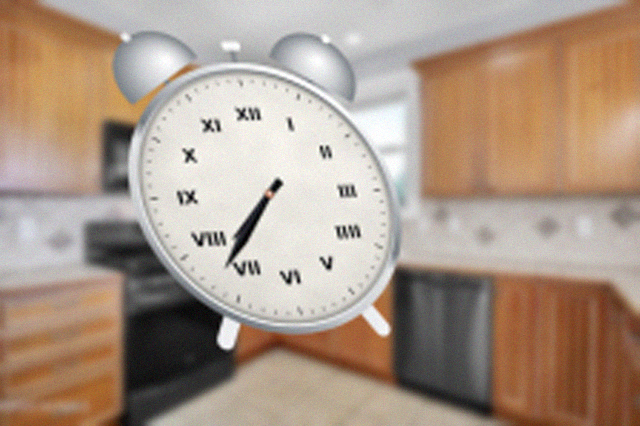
7:37
